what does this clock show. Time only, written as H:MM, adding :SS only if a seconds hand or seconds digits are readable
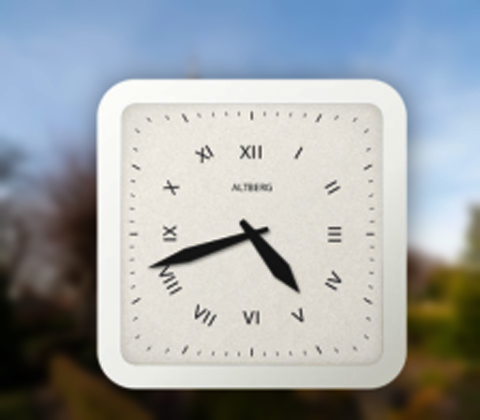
4:42
